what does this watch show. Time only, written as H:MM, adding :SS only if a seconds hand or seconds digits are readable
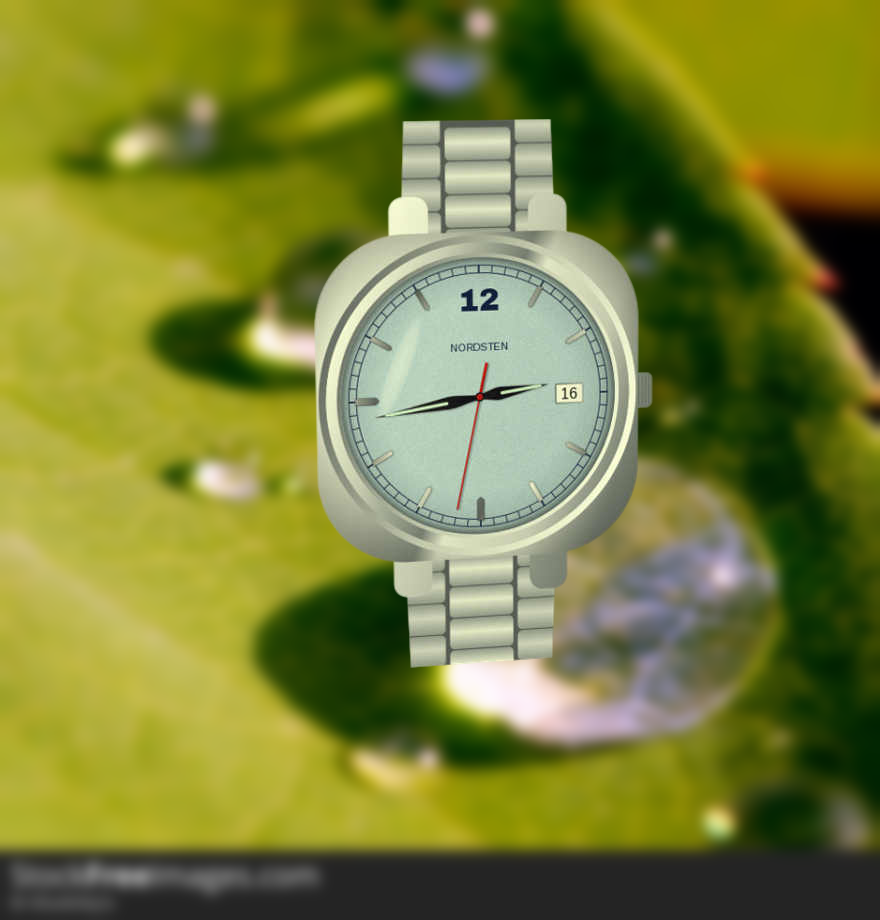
2:43:32
